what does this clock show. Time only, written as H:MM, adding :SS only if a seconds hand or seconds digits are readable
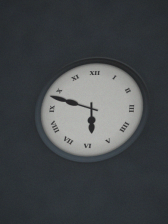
5:48
